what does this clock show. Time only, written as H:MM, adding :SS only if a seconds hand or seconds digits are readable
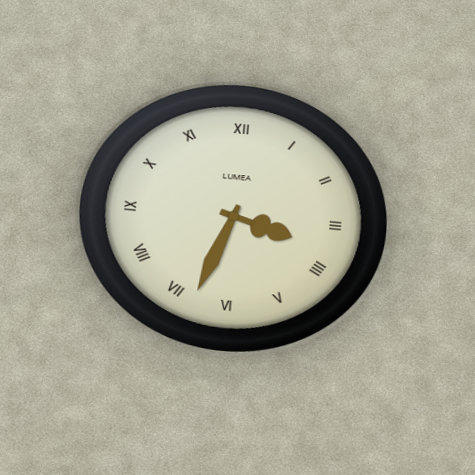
3:33
